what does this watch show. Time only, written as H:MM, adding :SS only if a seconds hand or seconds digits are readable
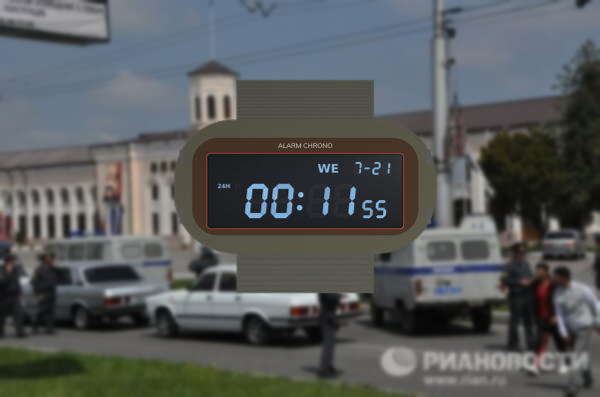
0:11:55
